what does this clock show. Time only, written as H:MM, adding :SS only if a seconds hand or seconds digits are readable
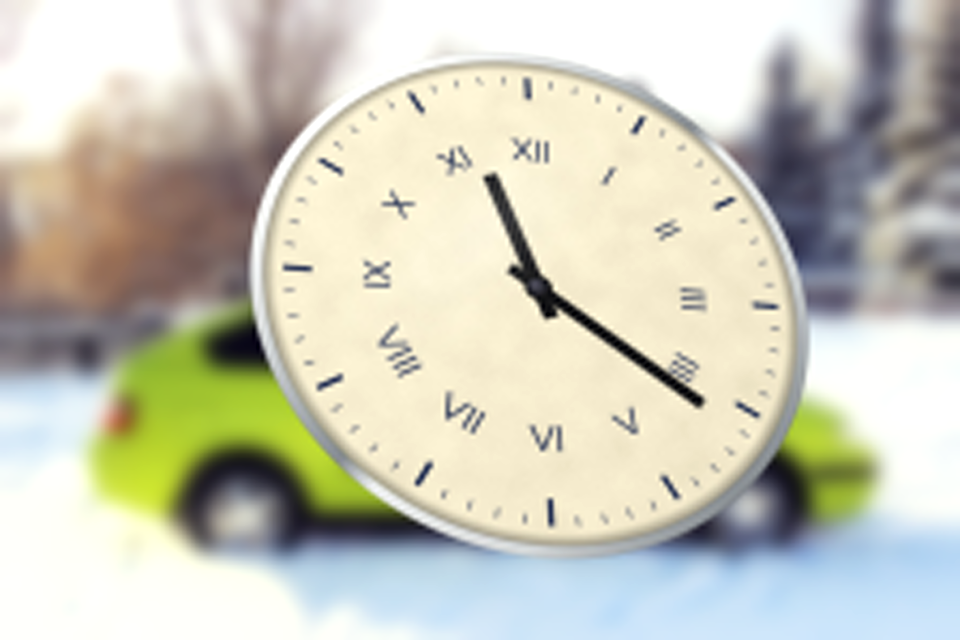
11:21
